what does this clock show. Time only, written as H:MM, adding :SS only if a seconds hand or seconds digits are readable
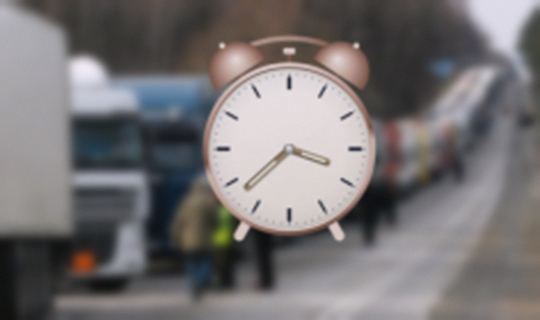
3:38
